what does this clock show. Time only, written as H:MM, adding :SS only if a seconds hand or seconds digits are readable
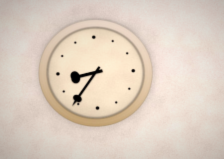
8:36
